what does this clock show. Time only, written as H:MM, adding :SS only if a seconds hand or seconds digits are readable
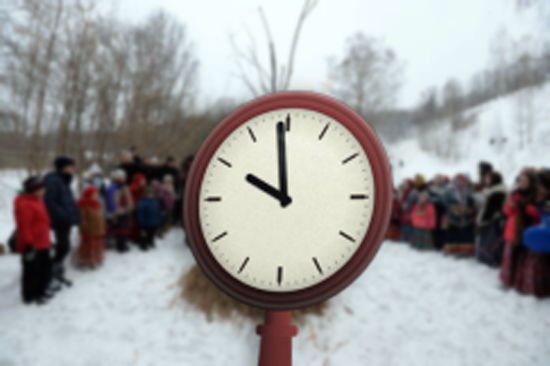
9:59
